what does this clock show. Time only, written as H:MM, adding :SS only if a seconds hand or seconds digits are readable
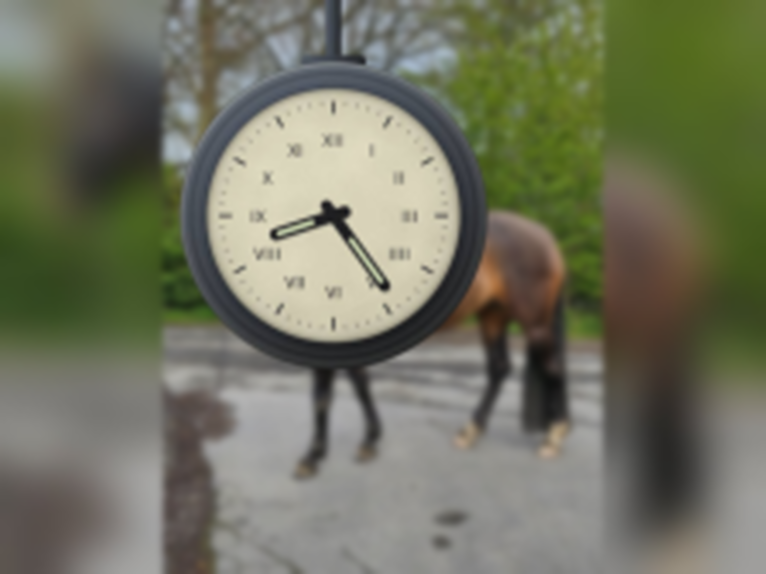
8:24
